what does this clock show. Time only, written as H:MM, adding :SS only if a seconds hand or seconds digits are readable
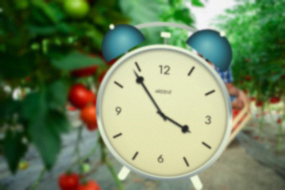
3:54
